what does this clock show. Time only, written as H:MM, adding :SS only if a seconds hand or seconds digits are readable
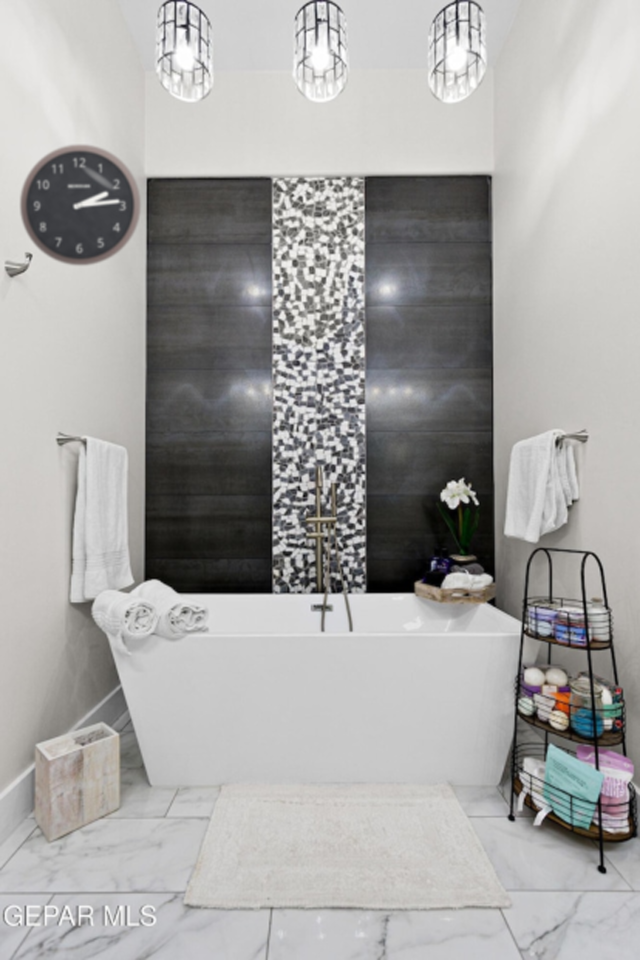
2:14
